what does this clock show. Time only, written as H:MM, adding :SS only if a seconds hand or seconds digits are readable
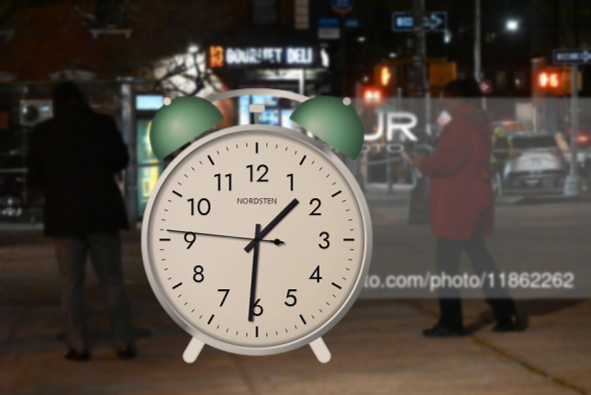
1:30:46
